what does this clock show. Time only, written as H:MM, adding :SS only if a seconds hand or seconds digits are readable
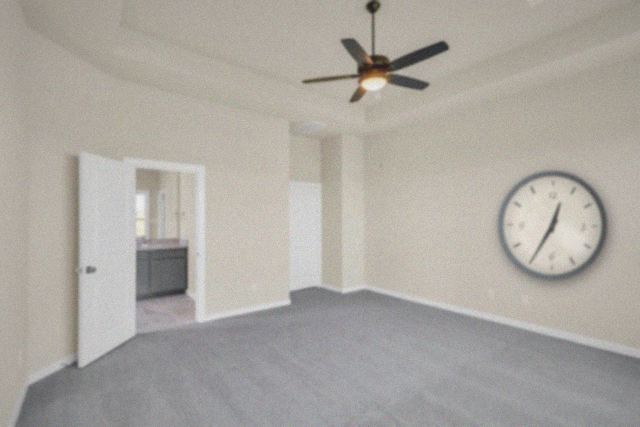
12:35
